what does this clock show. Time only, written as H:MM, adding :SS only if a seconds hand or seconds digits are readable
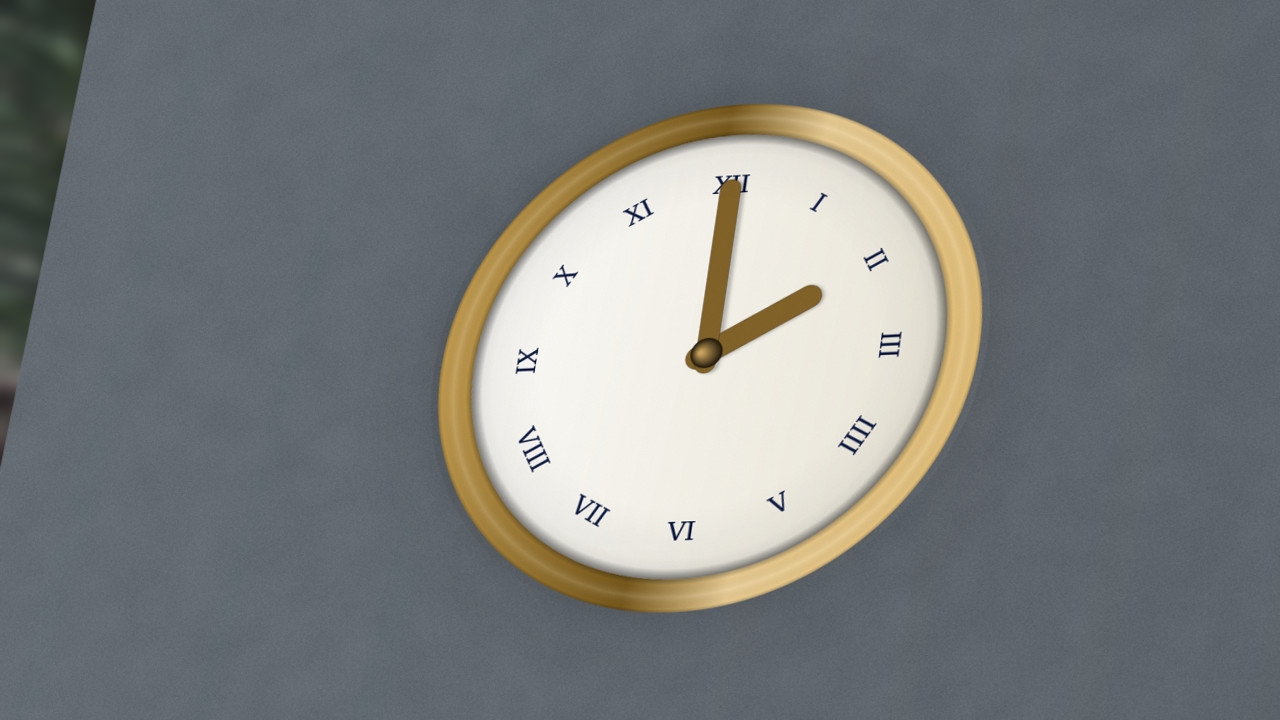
2:00
